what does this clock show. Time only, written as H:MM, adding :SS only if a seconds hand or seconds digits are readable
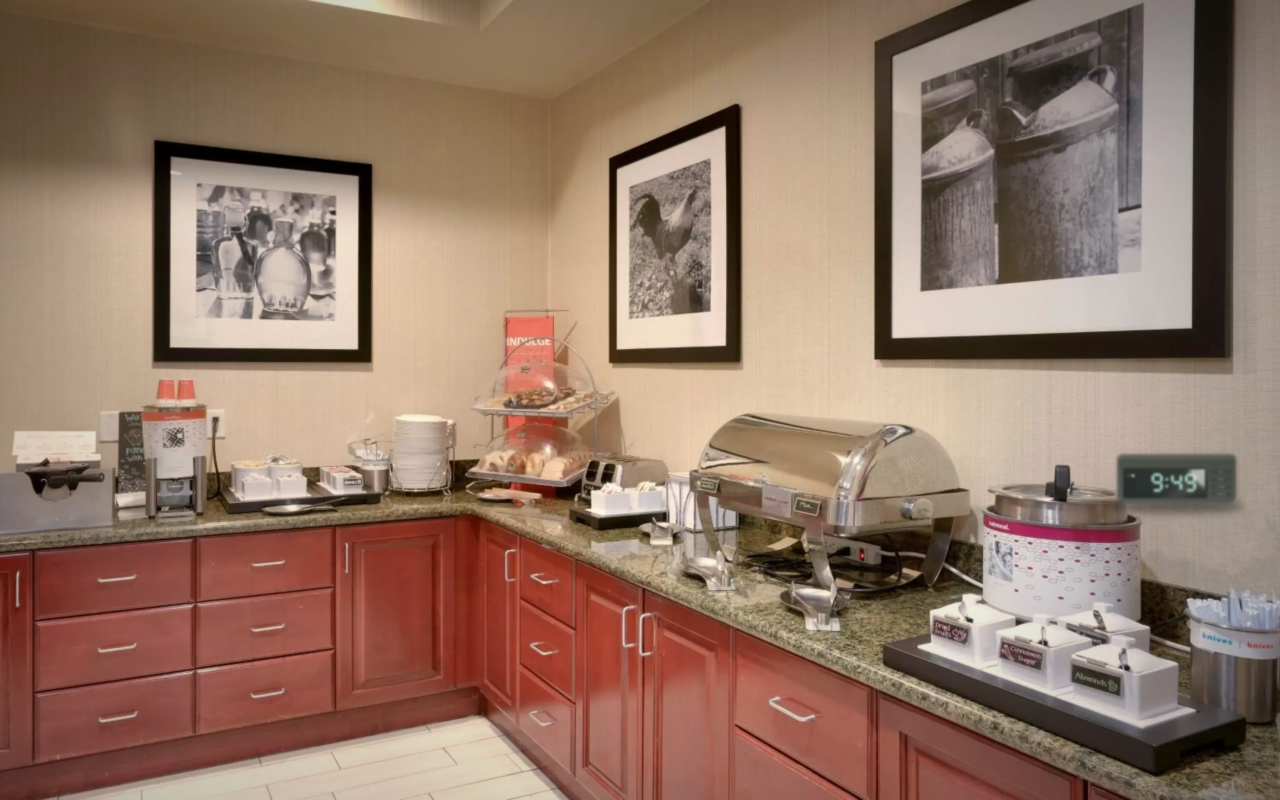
9:49
